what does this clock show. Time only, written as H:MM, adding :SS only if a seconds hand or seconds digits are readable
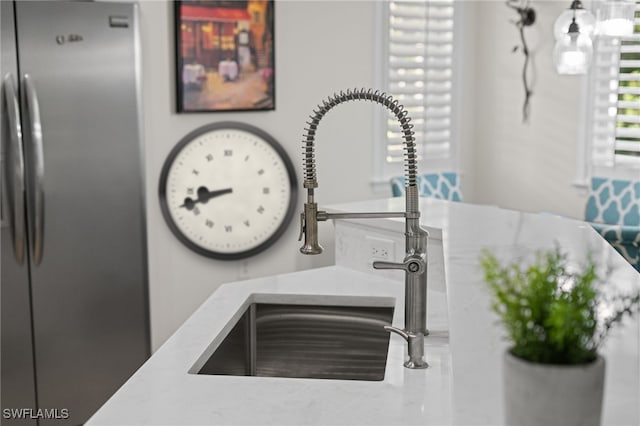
8:42
